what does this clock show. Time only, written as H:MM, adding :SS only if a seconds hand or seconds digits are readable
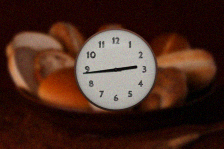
2:44
